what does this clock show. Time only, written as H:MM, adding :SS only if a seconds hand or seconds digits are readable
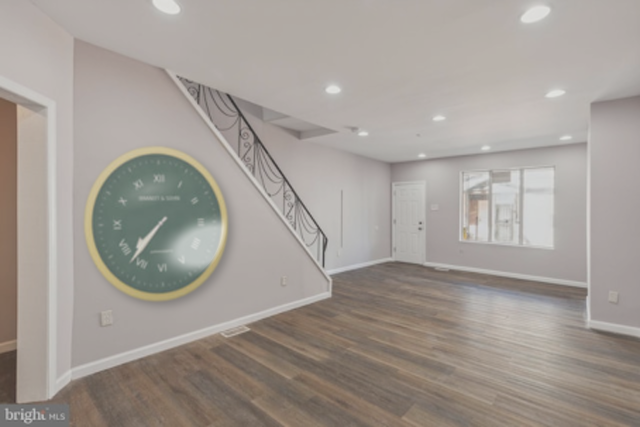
7:37
